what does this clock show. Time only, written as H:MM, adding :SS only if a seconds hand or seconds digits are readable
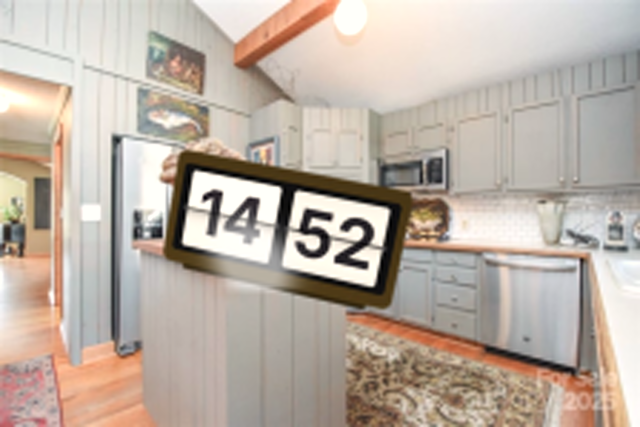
14:52
